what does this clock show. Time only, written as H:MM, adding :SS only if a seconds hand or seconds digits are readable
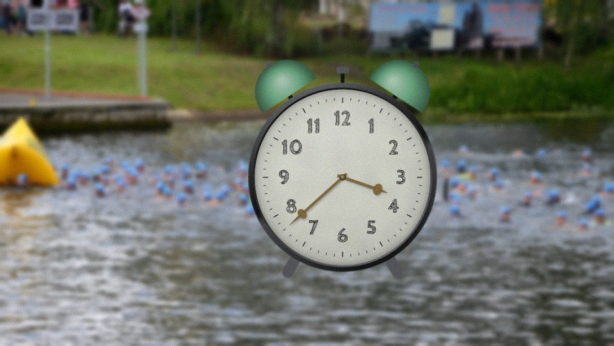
3:38
